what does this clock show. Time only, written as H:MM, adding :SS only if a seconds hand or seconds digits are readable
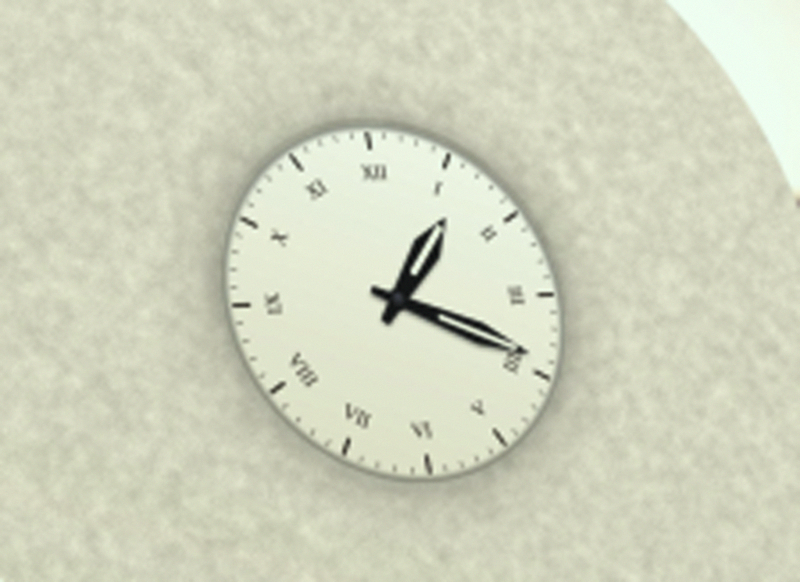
1:19
